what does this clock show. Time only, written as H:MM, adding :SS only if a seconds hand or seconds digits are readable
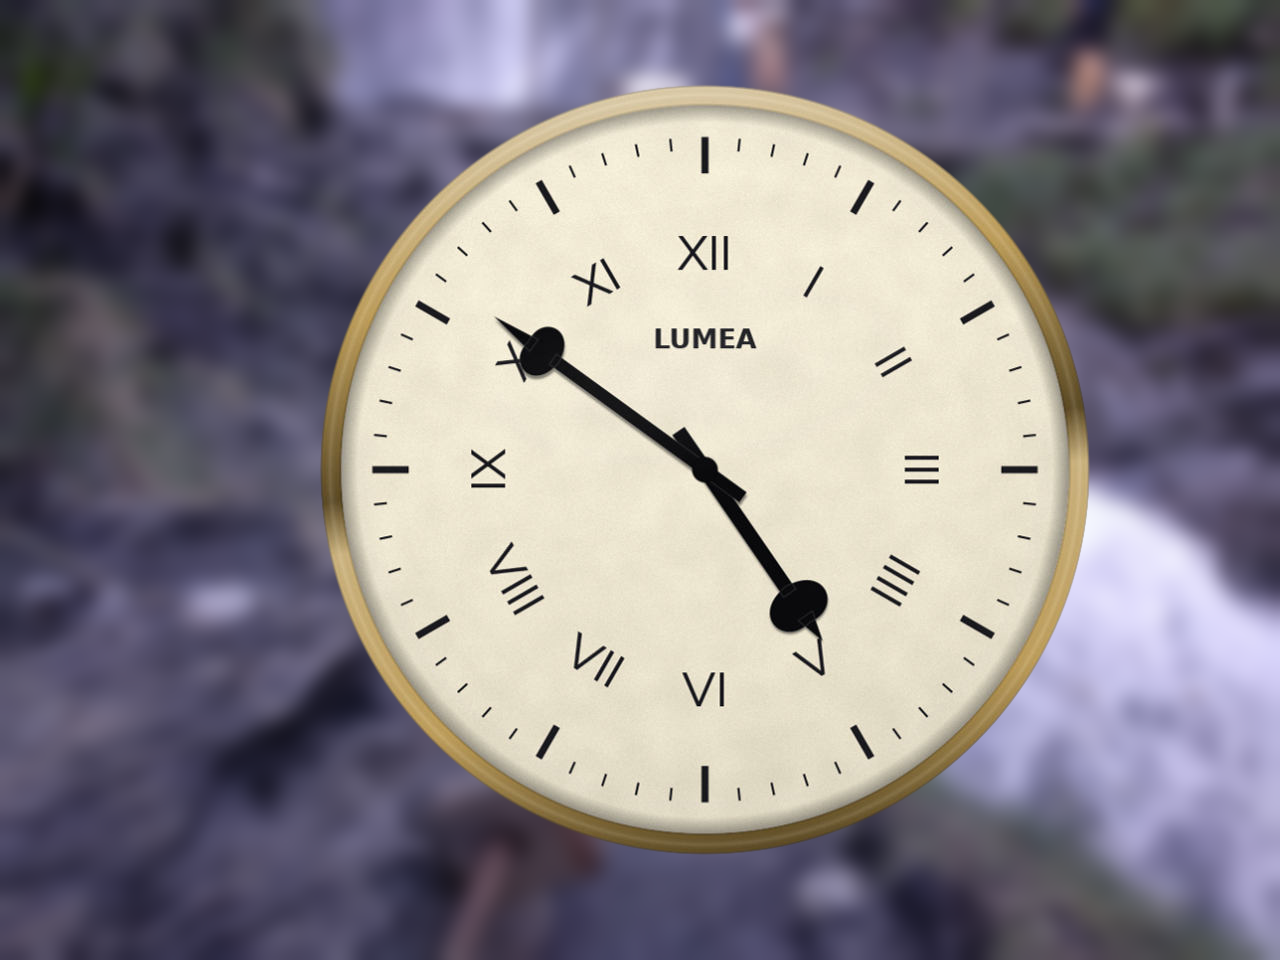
4:51
